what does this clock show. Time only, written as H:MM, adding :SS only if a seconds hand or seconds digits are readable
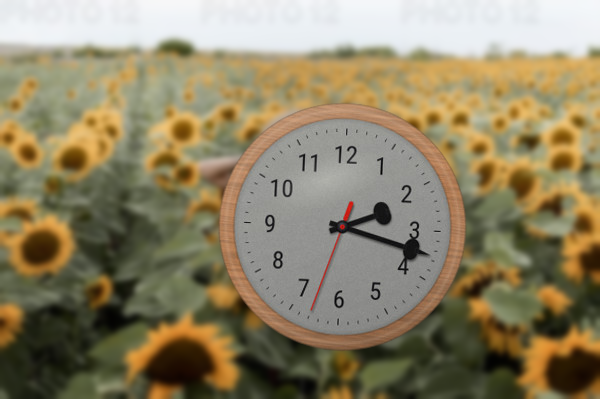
2:17:33
